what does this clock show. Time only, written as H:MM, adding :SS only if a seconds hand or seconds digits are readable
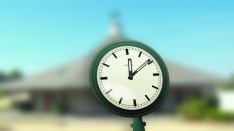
12:09
